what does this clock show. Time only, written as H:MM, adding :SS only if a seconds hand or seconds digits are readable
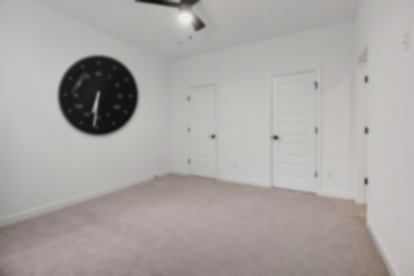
6:31
